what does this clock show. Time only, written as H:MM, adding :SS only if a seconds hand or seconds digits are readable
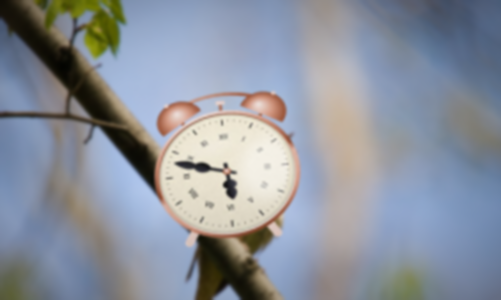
5:48
